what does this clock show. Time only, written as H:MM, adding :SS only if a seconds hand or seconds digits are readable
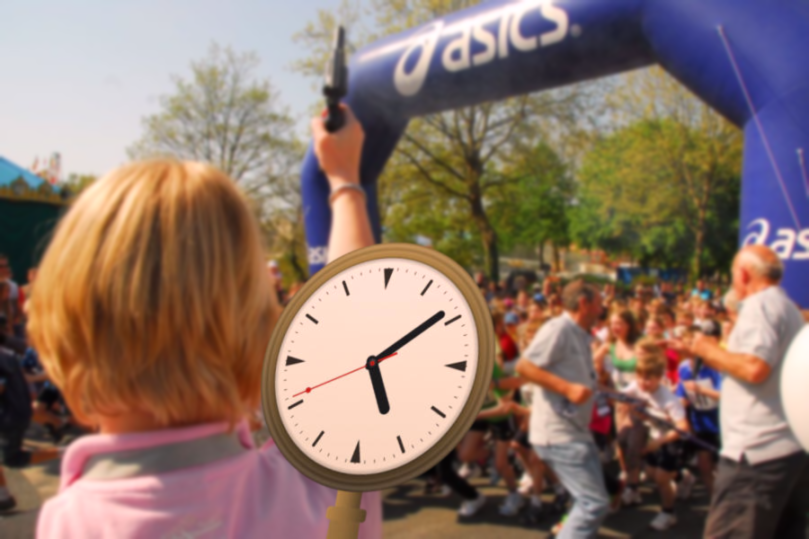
5:08:41
